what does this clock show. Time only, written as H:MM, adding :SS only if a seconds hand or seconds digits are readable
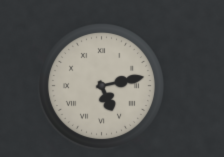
5:13
